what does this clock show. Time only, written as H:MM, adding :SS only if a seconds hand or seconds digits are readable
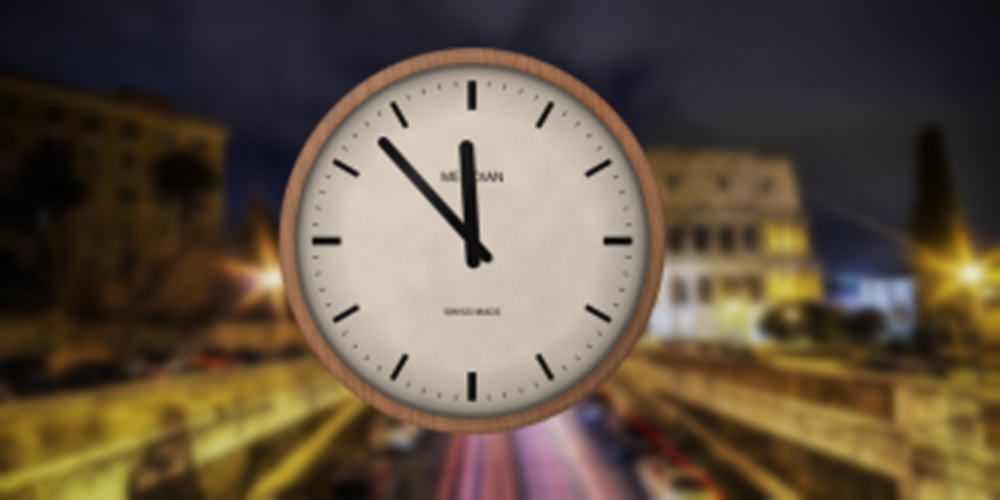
11:53
